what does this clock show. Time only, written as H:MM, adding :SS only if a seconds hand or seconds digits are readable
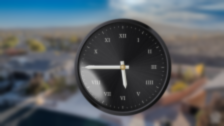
5:45
